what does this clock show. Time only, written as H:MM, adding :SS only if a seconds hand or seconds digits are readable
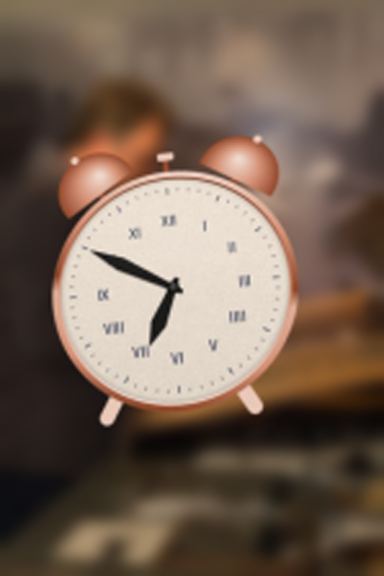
6:50
